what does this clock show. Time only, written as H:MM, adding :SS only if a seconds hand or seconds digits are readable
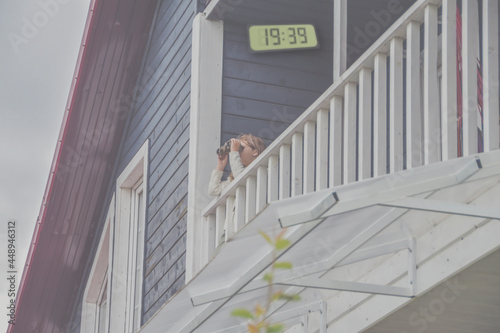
19:39
